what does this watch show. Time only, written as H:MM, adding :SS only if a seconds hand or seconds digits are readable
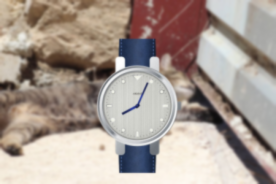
8:04
